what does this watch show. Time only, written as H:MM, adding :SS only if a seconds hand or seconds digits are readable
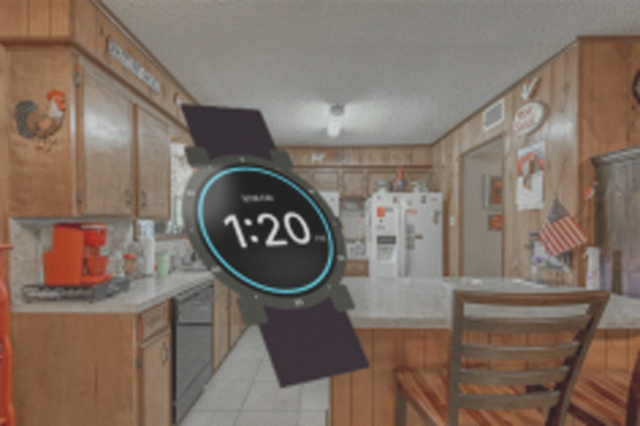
1:20
